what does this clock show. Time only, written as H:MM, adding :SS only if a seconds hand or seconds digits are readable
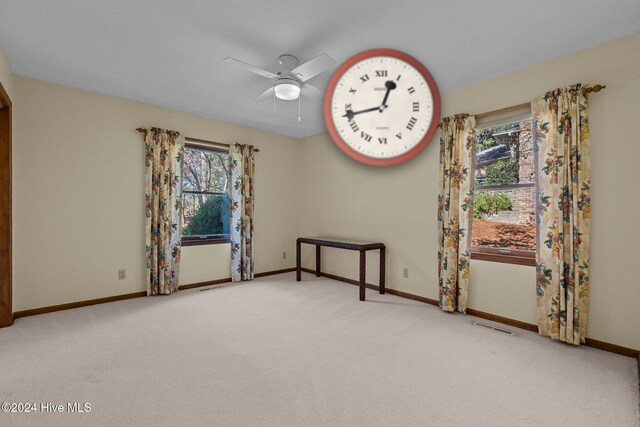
12:43
